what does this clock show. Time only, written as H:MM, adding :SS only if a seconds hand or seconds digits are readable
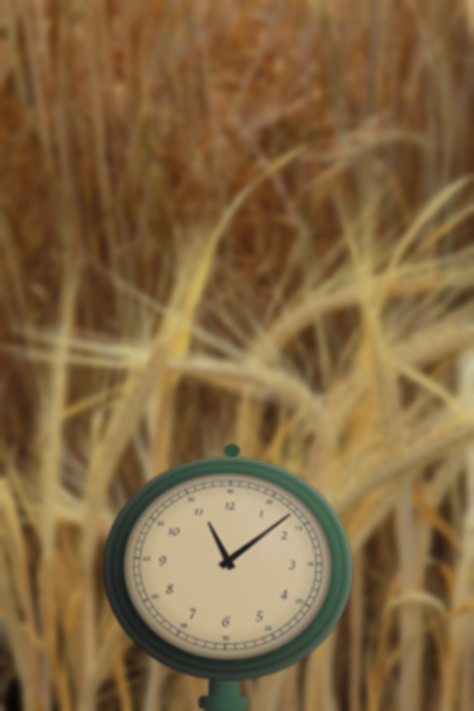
11:08
